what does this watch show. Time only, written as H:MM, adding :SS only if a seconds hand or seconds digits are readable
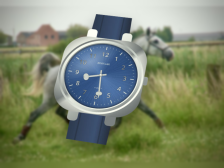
8:29
